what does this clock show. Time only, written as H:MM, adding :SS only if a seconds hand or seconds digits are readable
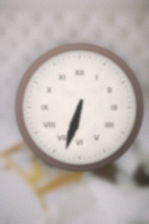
6:33
